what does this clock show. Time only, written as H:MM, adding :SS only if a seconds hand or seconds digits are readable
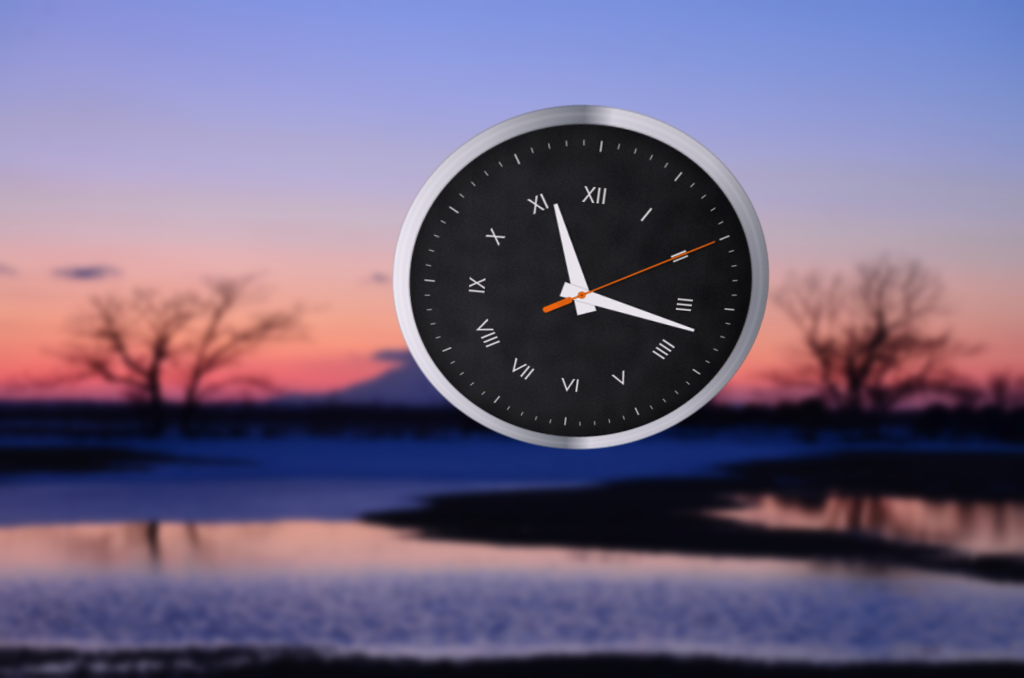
11:17:10
